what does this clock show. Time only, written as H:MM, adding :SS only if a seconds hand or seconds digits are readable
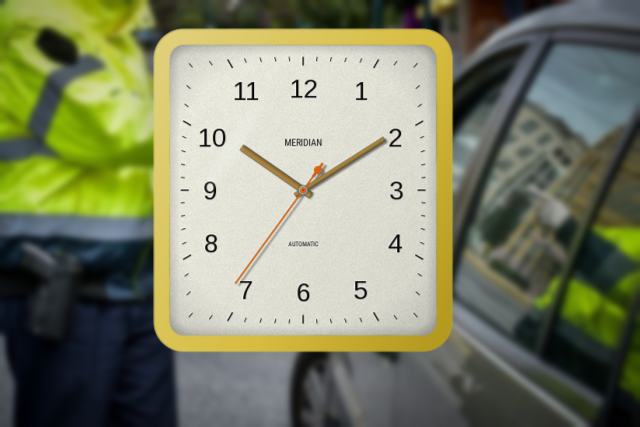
10:09:36
